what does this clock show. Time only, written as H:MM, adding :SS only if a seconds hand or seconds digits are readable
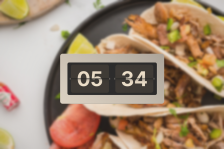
5:34
